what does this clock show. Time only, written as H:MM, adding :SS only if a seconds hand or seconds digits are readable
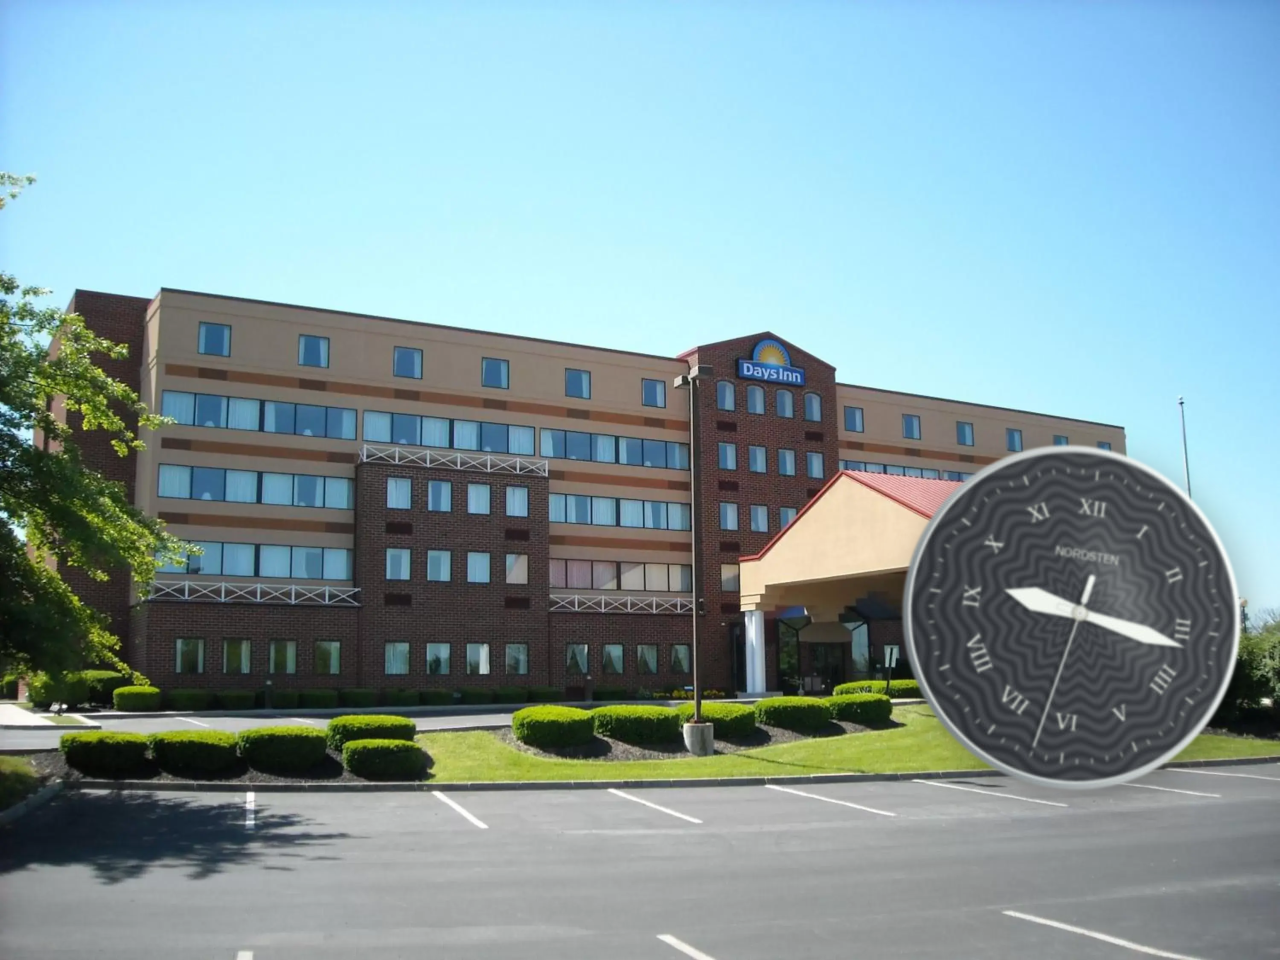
9:16:32
